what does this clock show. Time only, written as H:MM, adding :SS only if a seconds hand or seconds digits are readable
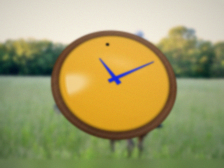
11:12
